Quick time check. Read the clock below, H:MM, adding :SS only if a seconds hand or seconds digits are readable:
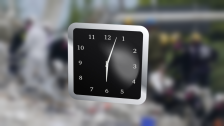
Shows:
6:03
